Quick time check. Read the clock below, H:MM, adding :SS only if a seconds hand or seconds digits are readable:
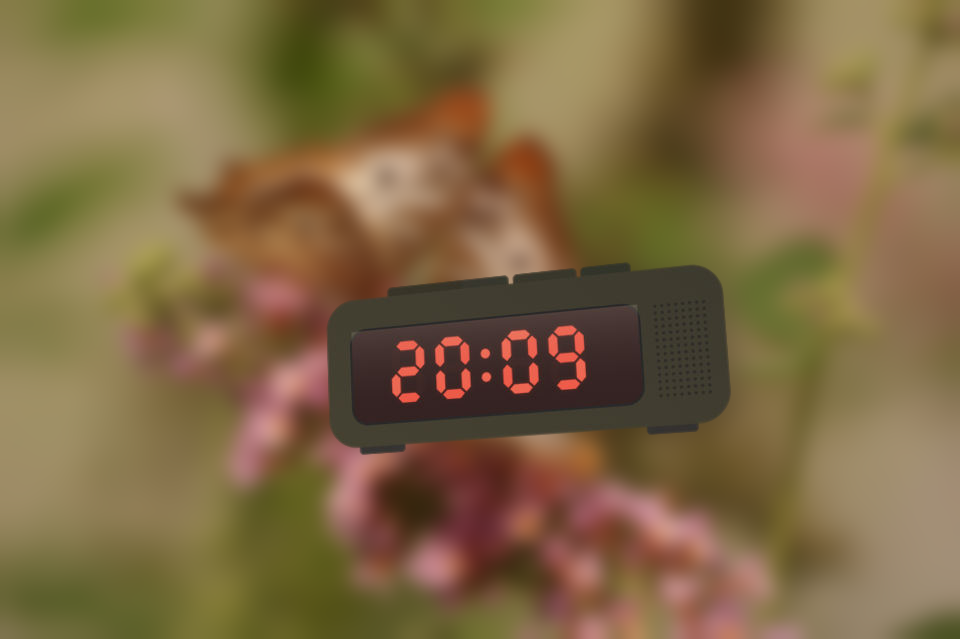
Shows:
20:09
